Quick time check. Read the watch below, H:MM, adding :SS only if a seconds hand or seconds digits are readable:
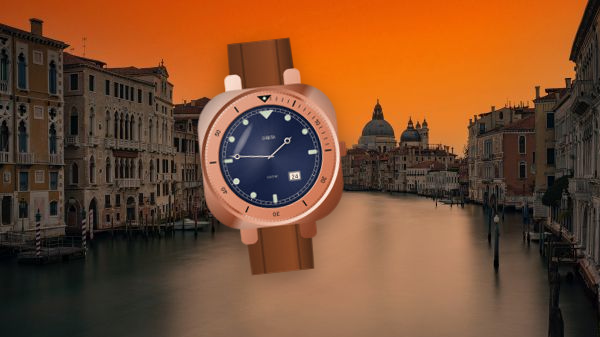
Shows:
1:46
